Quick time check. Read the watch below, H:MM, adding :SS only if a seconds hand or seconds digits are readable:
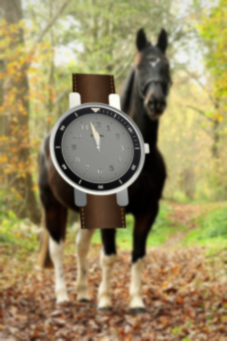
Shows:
11:58
